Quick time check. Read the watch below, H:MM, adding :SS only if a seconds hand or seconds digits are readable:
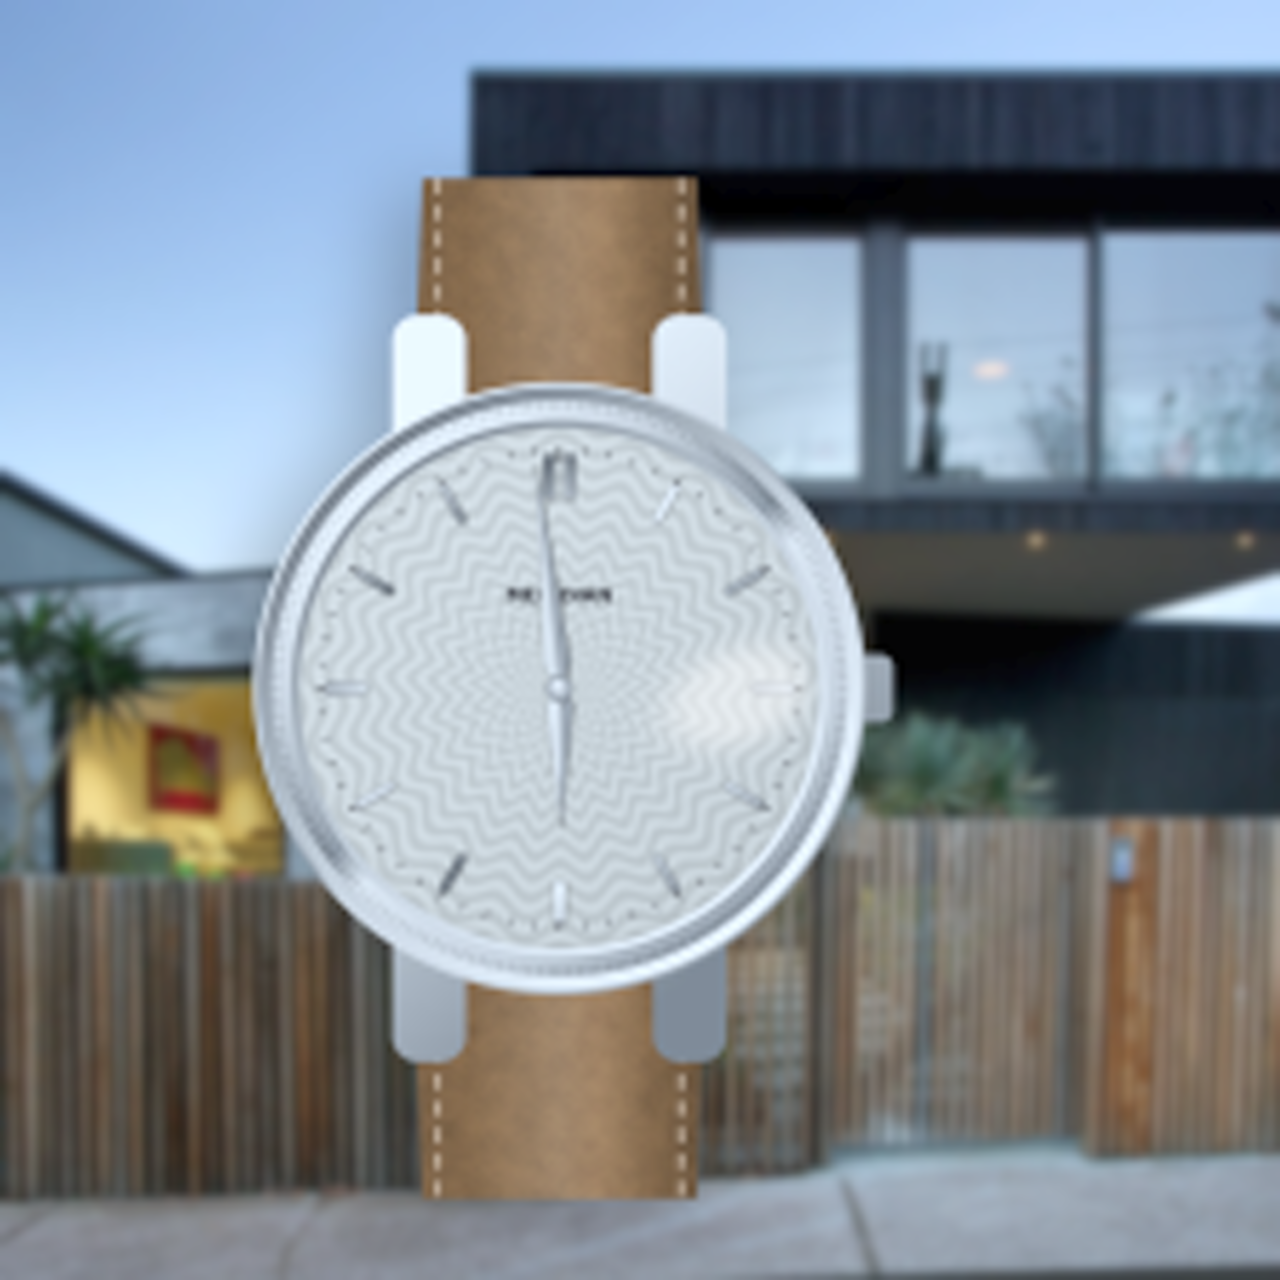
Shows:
5:59
